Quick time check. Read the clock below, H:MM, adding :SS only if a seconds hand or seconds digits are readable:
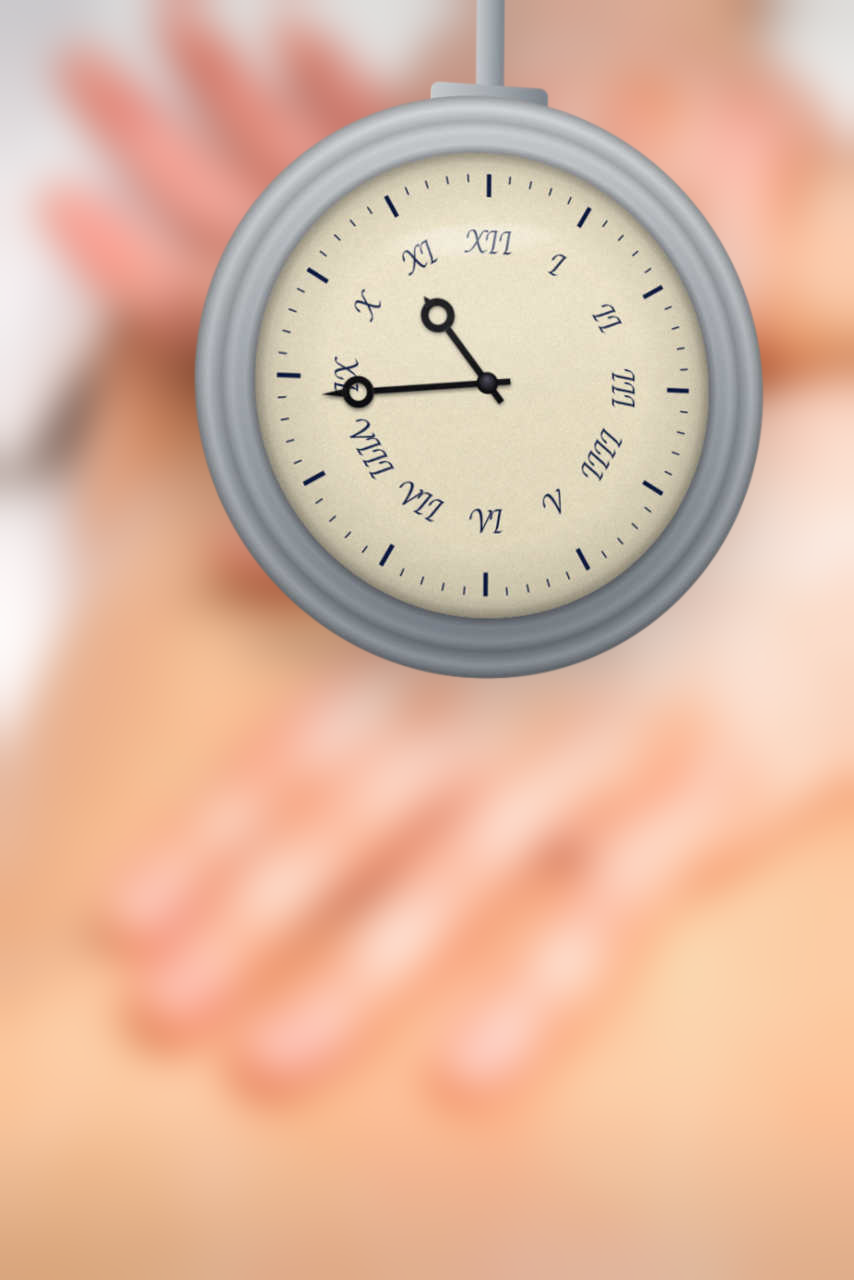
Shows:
10:44
